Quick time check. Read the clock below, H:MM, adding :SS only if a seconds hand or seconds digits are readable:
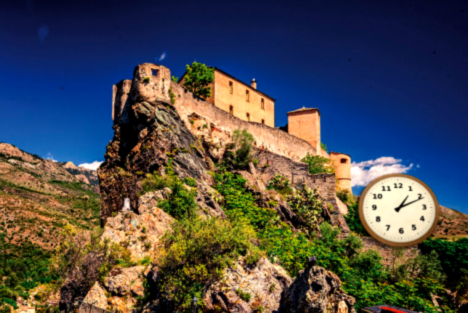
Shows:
1:11
